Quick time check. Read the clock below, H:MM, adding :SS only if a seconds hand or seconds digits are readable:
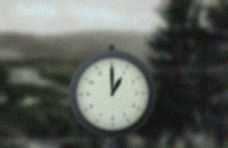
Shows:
1:00
